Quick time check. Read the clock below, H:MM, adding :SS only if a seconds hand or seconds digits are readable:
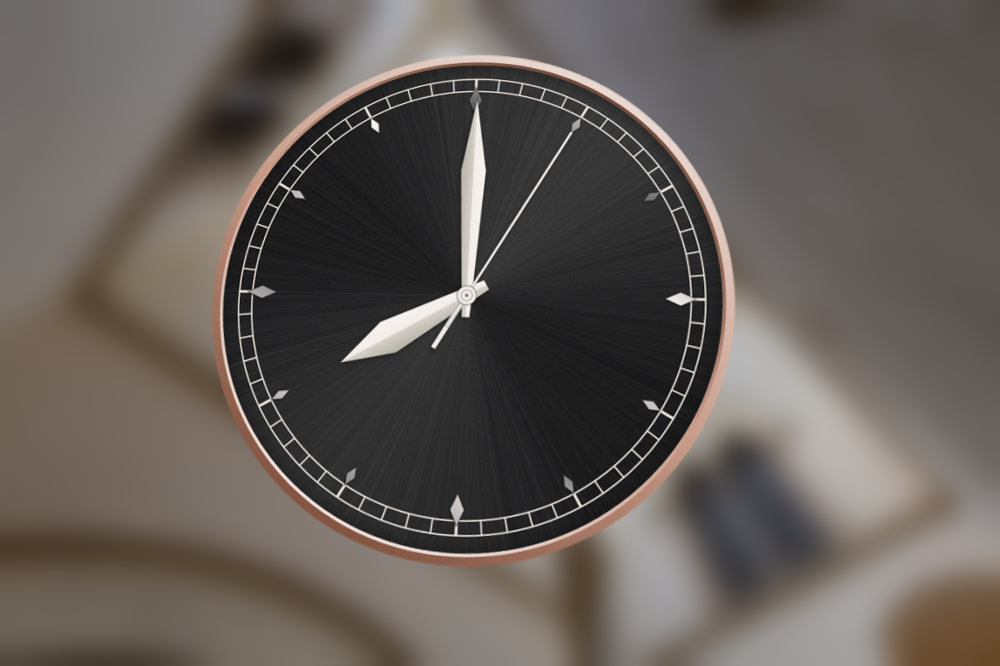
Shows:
8:00:05
